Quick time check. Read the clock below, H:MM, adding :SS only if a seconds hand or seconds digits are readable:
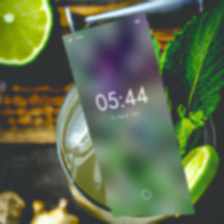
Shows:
5:44
